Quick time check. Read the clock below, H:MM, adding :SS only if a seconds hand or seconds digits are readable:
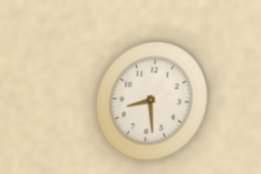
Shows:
8:28
